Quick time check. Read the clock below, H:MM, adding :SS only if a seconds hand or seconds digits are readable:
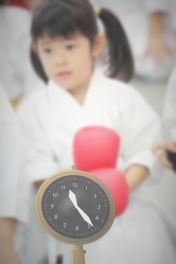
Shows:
11:24
